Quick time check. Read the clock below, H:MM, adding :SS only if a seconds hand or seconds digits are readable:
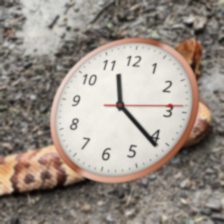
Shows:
11:21:14
